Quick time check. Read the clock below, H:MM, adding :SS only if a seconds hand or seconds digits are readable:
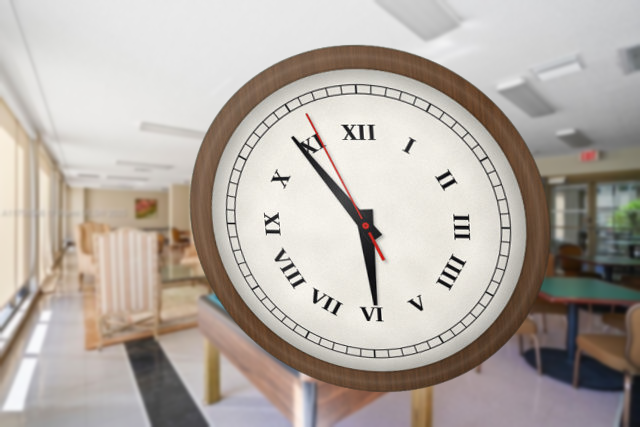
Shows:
5:53:56
